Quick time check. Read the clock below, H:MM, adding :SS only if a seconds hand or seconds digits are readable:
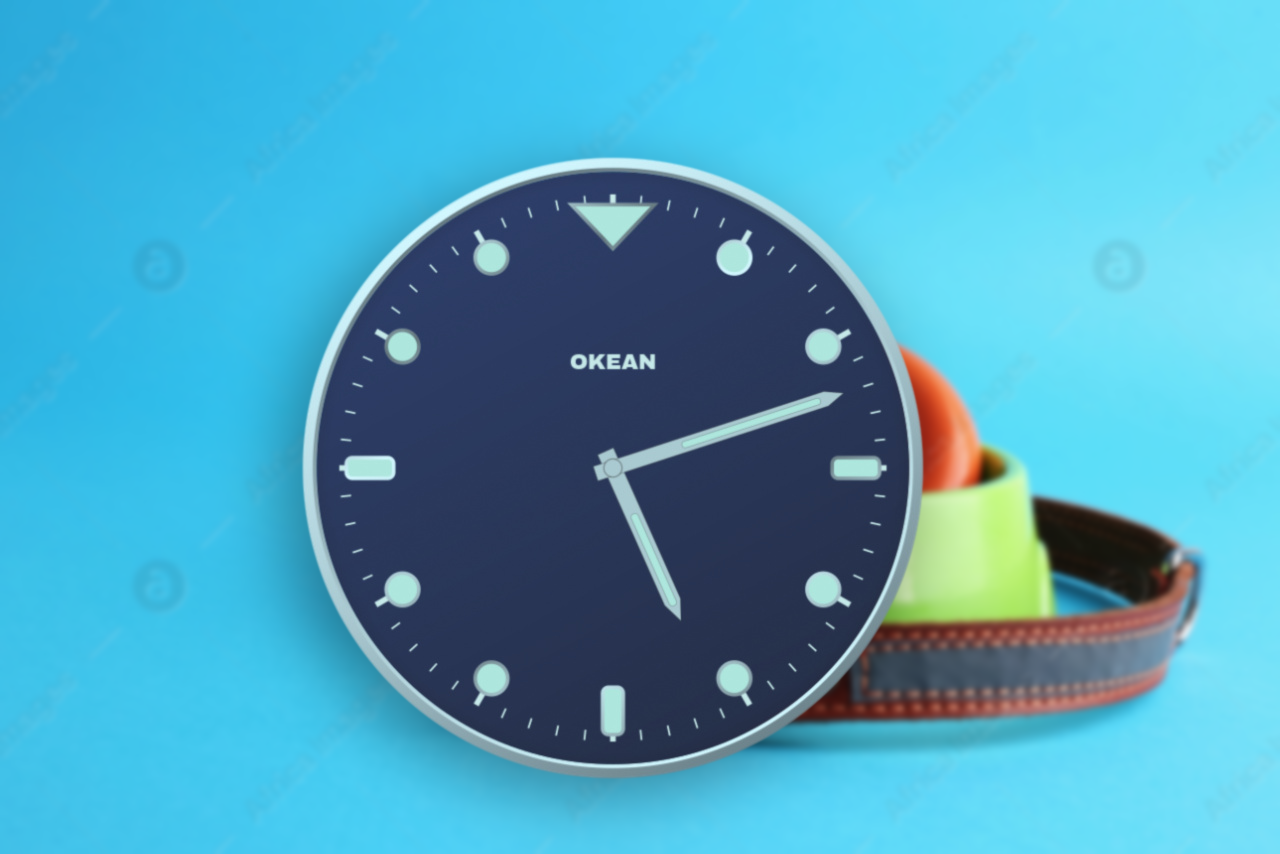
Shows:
5:12
